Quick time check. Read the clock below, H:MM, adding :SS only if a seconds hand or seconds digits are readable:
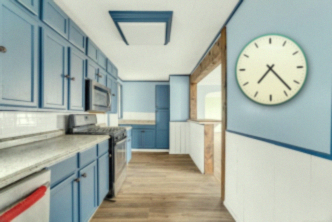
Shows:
7:23
